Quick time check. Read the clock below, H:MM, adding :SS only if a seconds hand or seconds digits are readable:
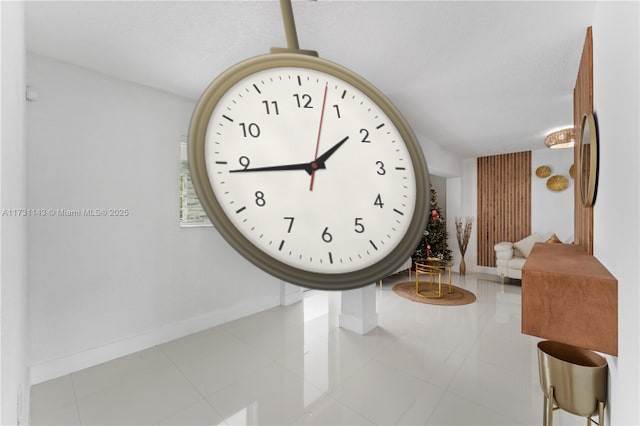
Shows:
1:44:03
